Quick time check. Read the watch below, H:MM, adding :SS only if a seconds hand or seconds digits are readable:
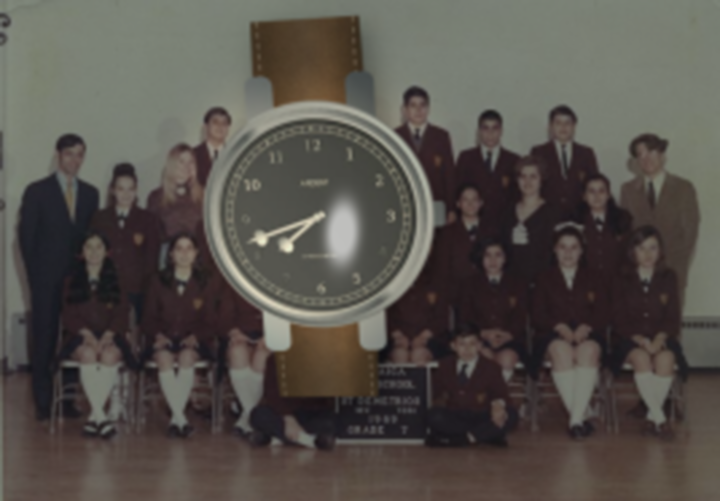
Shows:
7:42
